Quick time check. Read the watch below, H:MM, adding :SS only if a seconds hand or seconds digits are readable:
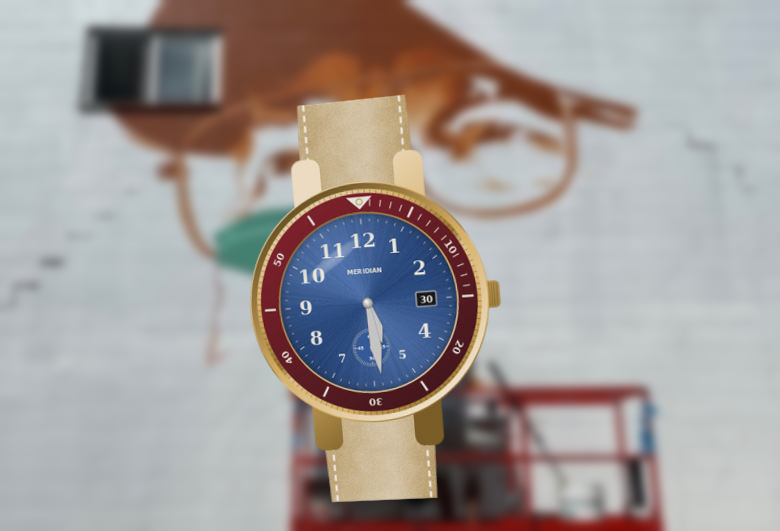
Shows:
5:29
